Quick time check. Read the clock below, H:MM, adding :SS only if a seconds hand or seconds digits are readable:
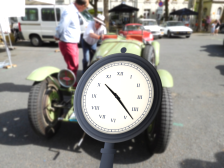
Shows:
10:23
